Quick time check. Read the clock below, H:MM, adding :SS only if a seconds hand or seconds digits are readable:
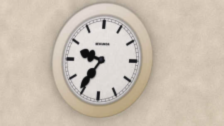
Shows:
9:36
